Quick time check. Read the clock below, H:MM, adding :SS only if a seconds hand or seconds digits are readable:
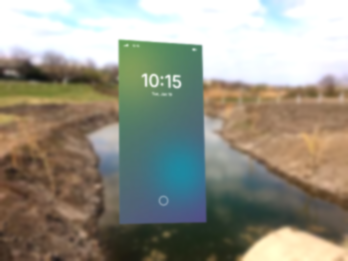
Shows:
10:15
